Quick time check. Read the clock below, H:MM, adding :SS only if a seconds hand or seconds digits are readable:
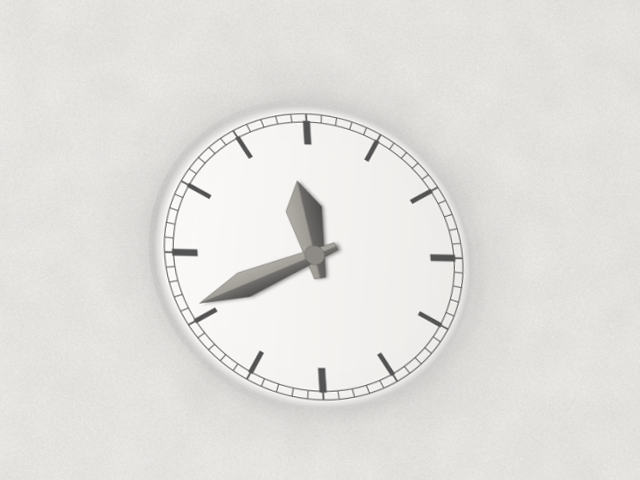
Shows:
11:41
